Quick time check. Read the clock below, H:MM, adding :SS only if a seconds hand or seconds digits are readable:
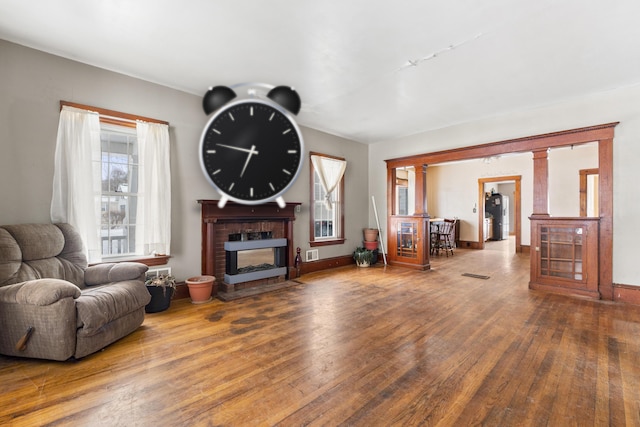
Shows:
6:47
